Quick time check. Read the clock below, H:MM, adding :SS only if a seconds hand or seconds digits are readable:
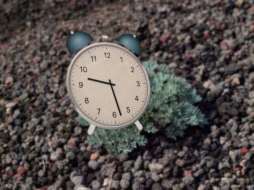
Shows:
9:28
